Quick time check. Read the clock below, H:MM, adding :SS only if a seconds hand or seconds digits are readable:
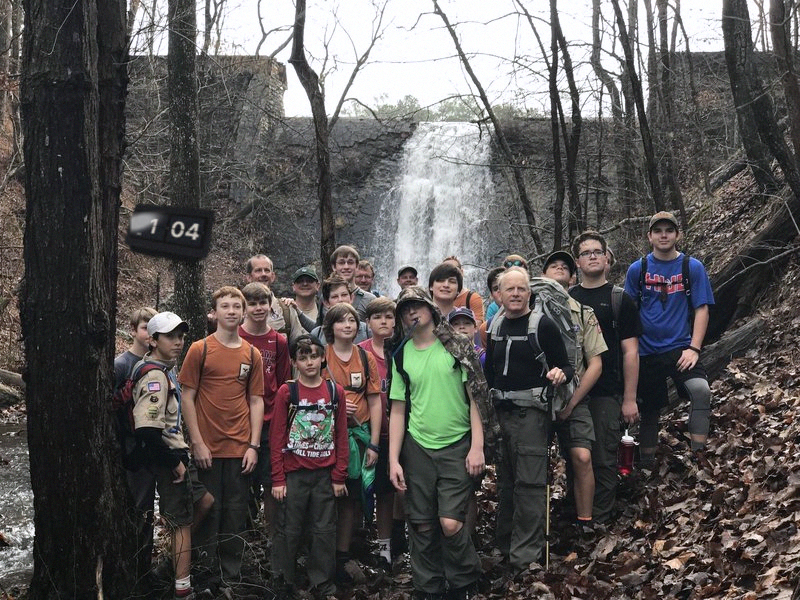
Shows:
1:04
